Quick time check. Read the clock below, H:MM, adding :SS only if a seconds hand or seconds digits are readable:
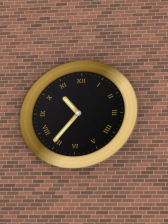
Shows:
10:36
